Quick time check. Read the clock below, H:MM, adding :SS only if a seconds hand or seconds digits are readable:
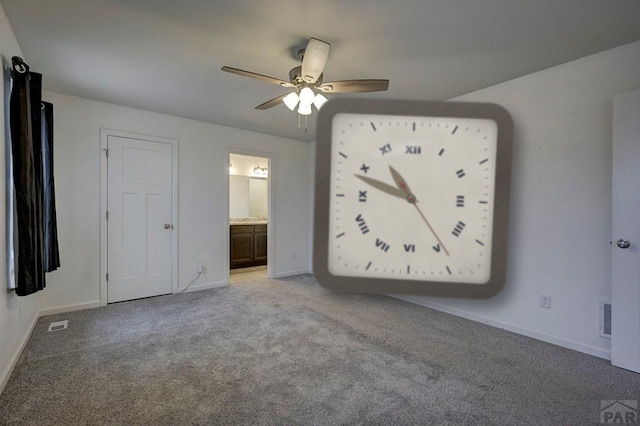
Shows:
10:48:24
